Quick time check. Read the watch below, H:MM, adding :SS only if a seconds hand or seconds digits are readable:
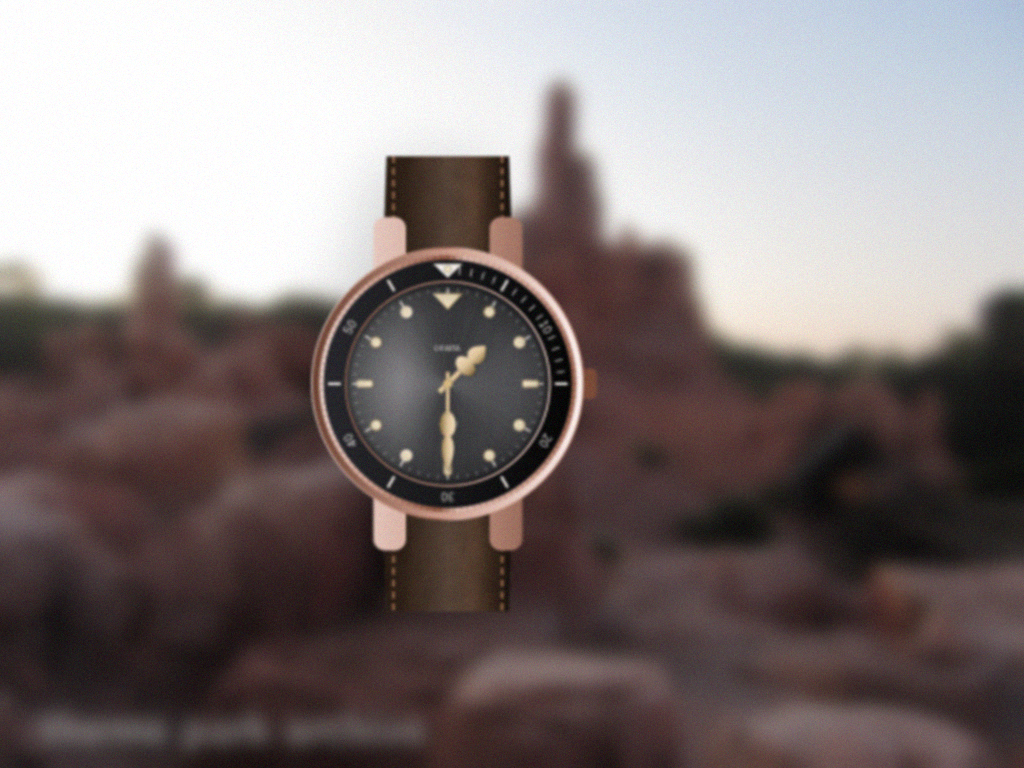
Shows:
1:30
